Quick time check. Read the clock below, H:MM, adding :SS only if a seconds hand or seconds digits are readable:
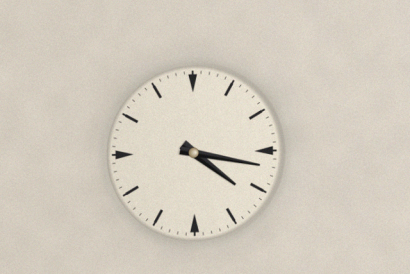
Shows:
4:17
